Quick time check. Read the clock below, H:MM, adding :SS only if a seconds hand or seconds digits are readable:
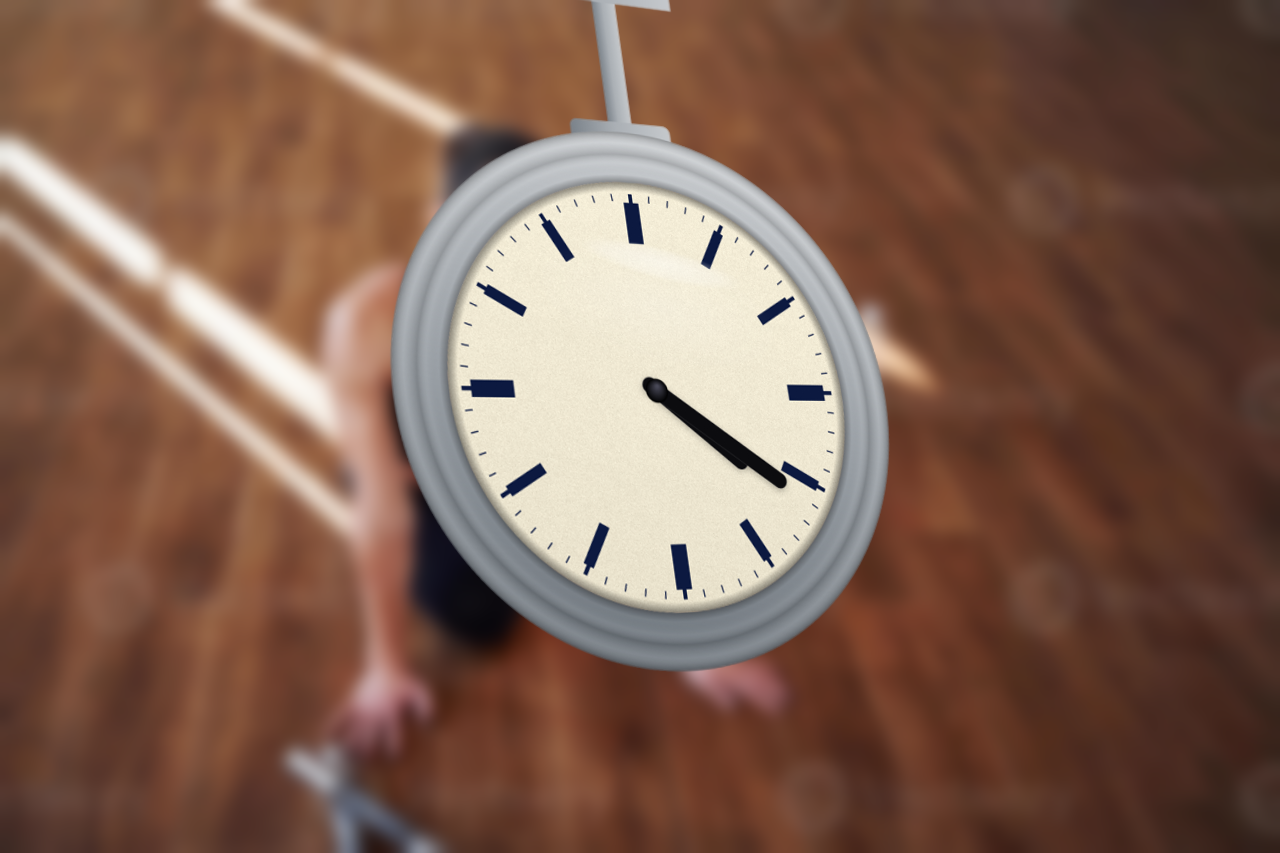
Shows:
4:21
